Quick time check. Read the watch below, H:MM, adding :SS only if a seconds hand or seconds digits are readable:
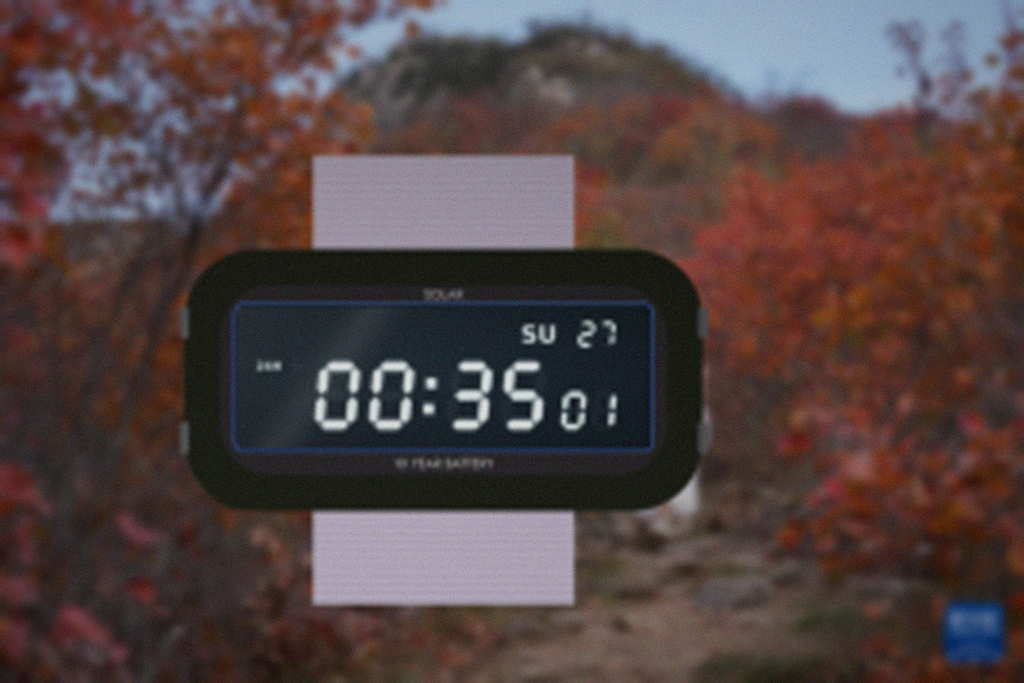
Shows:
0:35:01
